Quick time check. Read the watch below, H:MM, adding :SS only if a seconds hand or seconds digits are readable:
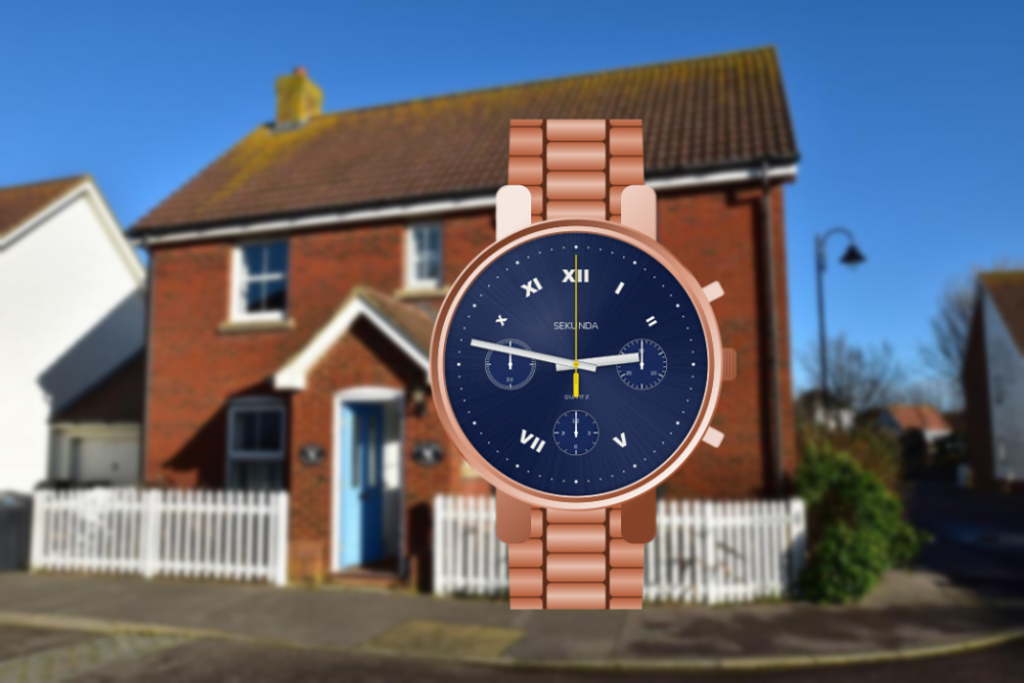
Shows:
2:47
